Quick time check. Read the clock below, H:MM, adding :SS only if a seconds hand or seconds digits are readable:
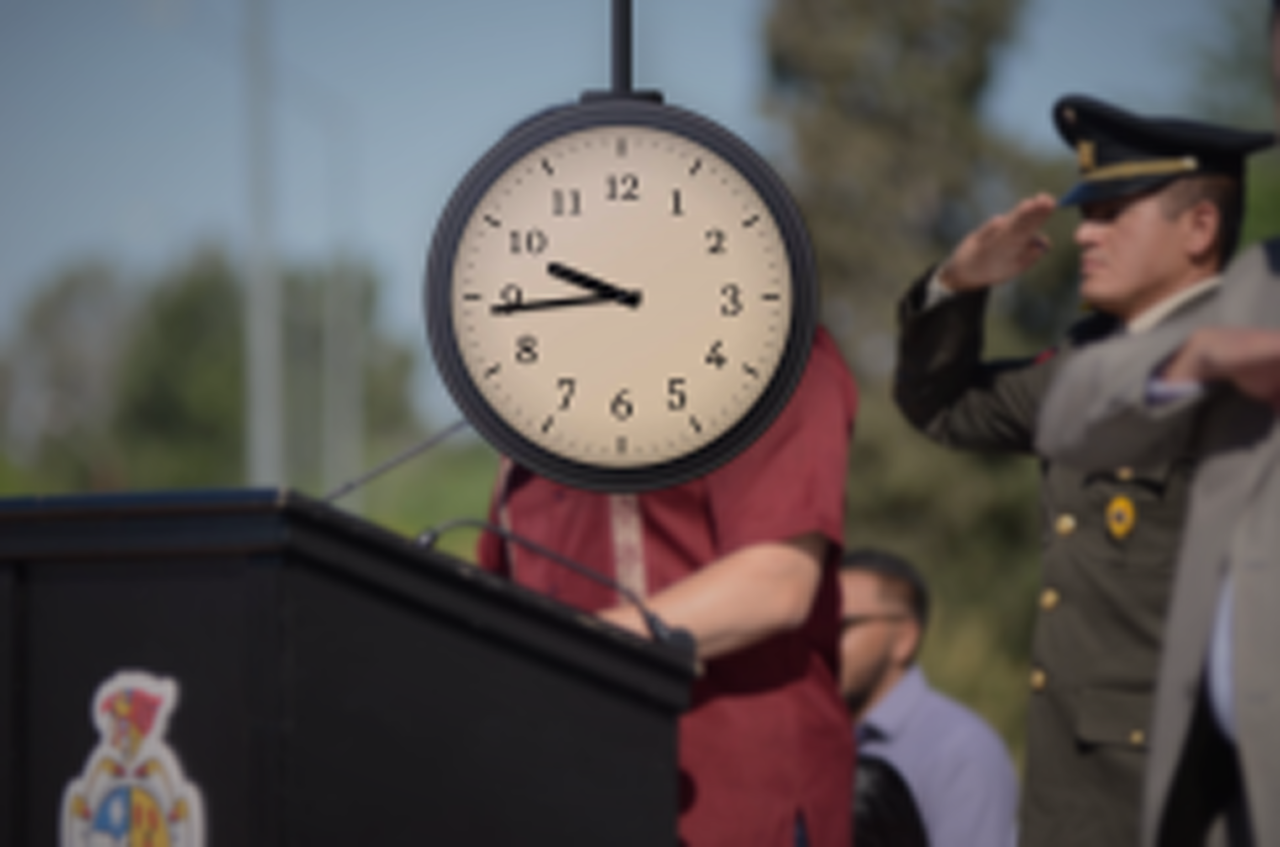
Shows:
9:44
